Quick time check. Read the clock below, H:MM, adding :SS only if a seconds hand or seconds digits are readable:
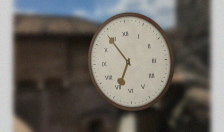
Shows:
6:54
